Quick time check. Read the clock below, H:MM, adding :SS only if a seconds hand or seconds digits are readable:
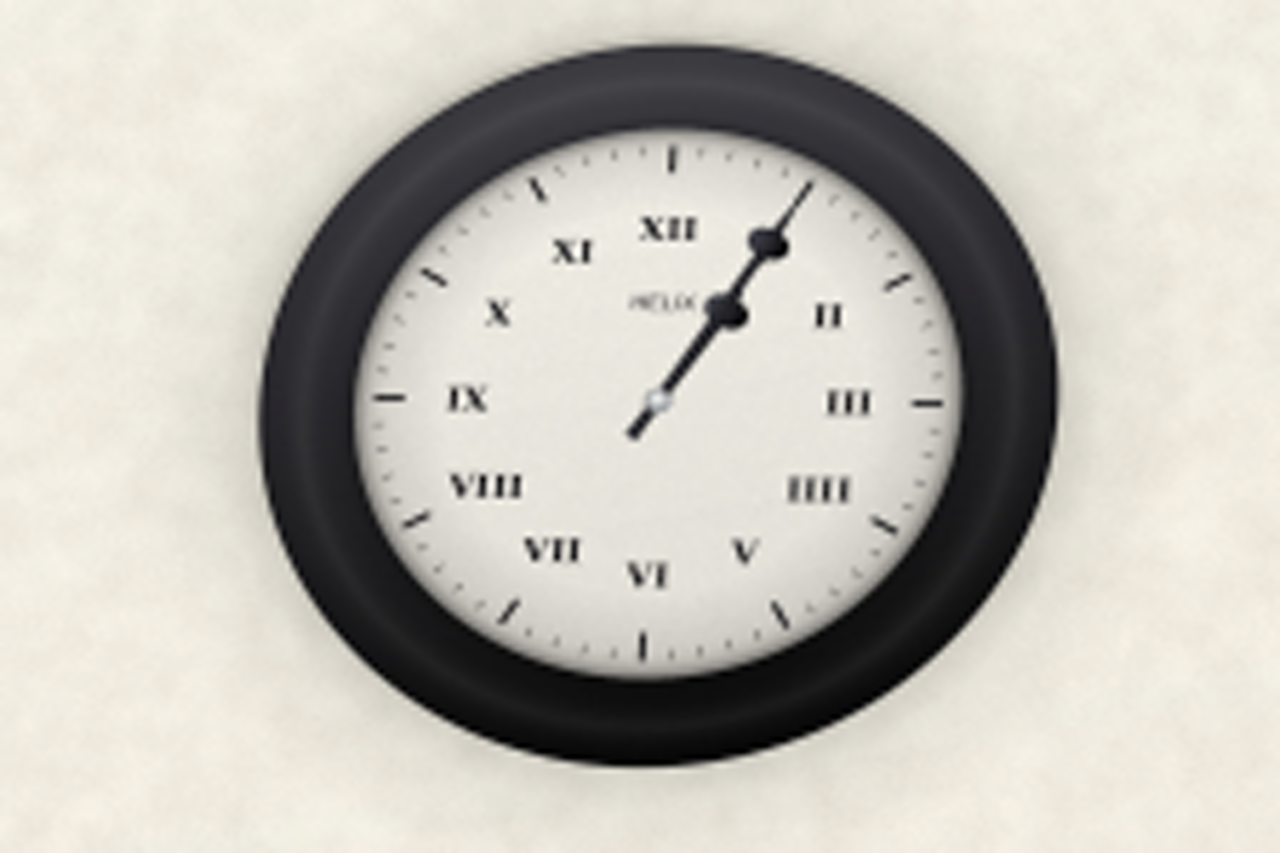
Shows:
1:05
